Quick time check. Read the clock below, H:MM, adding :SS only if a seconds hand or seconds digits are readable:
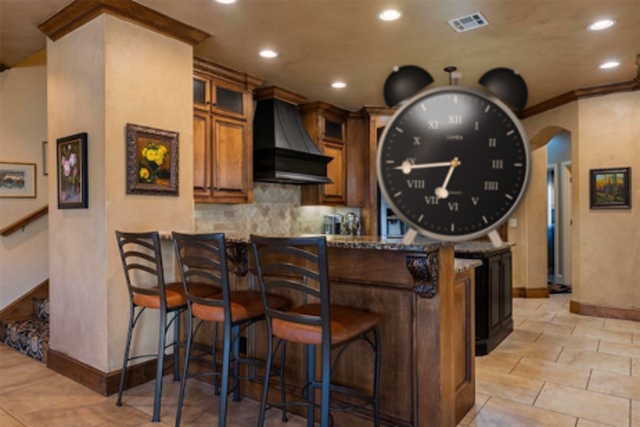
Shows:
6:44
